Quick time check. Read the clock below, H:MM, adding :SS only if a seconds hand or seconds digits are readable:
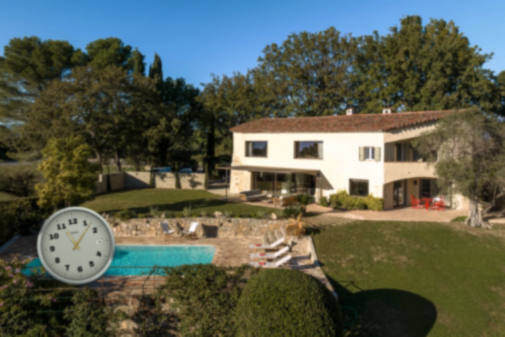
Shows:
11:07
